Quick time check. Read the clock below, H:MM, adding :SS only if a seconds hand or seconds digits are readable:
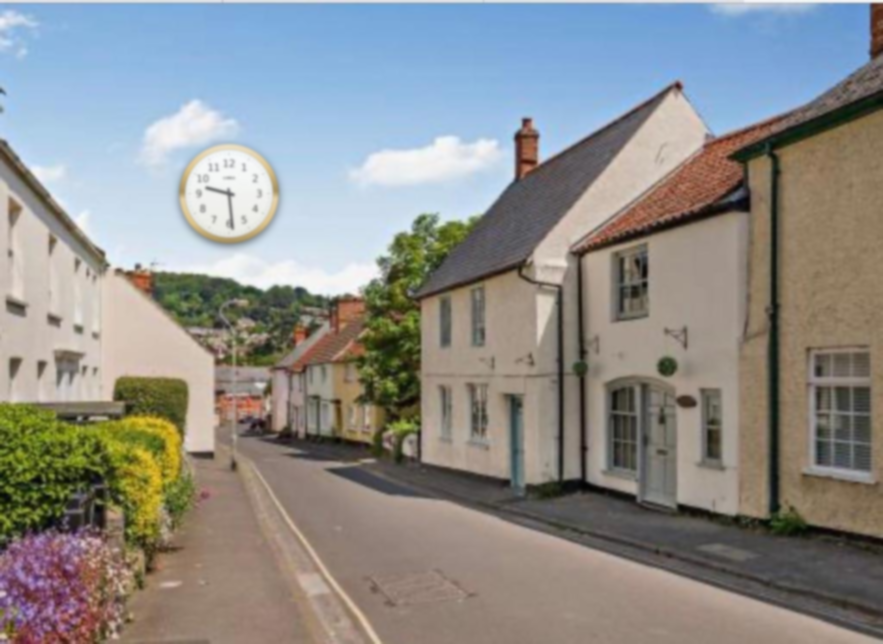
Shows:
9:29
